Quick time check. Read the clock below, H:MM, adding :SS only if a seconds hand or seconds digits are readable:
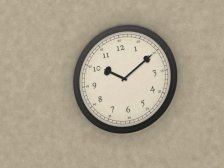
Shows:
10:10
